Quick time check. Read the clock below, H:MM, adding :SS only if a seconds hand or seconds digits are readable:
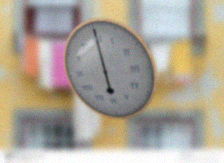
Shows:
6:00
